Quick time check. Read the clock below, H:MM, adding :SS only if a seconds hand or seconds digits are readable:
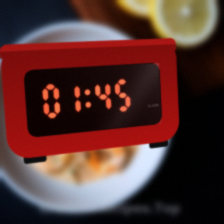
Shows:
1:45
